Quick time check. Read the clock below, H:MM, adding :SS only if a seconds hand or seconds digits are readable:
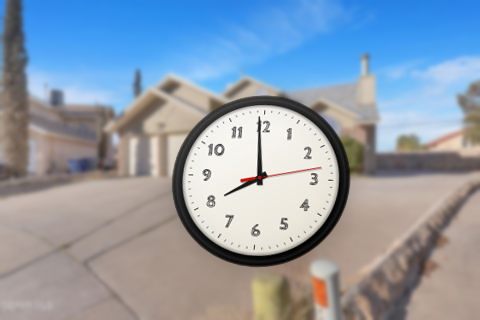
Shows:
7:59:13
